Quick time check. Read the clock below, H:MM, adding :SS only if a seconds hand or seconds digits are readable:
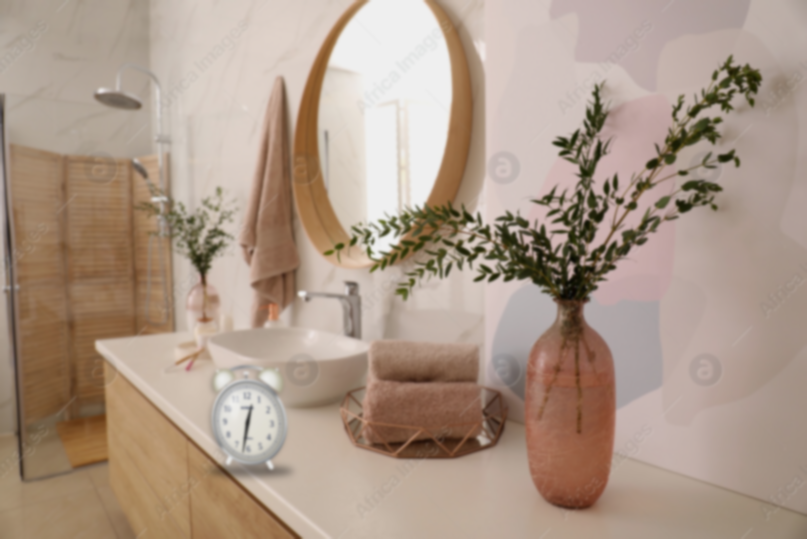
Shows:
12:32
